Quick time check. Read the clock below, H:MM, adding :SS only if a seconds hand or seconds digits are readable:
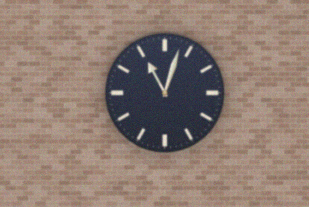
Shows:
11:03
